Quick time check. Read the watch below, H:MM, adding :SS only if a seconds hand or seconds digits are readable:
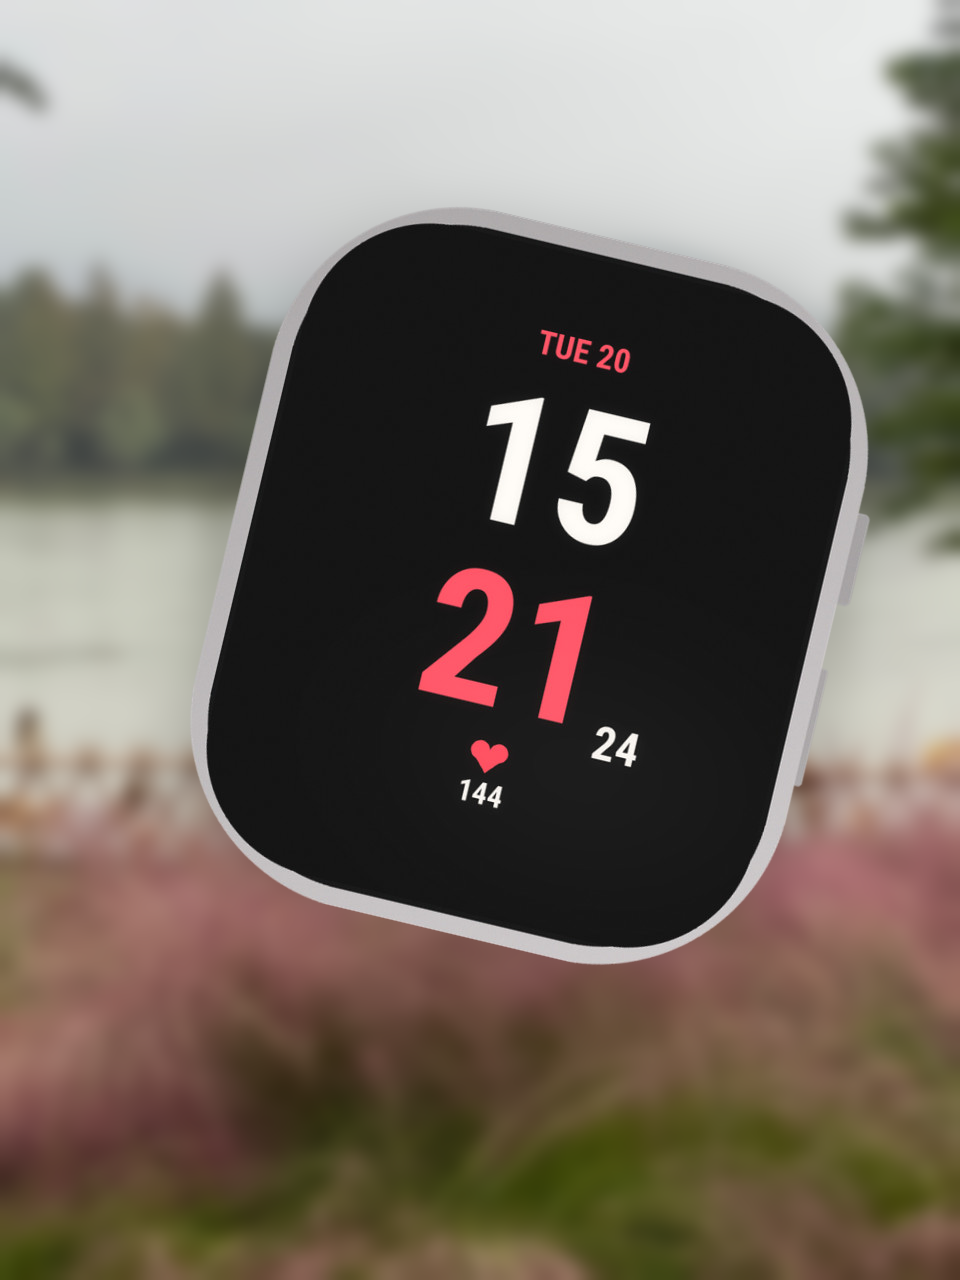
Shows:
15:21:24
